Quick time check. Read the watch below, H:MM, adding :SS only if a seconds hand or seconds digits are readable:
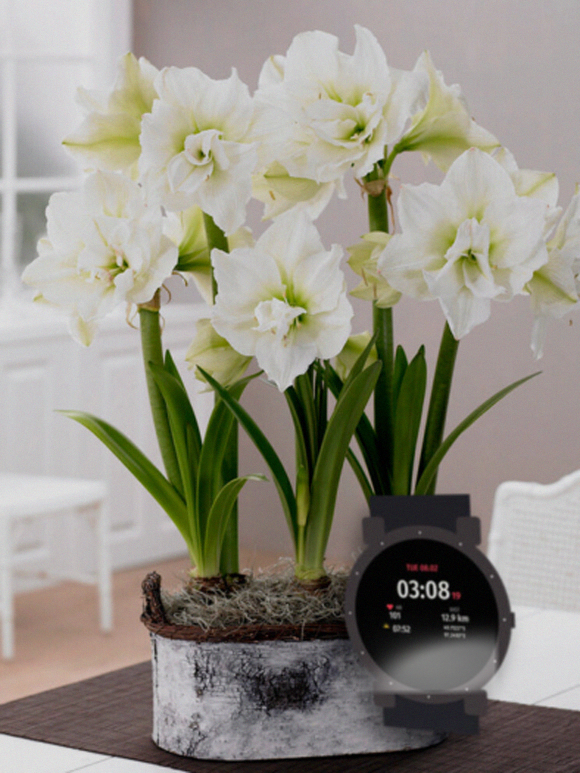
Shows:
3:08
